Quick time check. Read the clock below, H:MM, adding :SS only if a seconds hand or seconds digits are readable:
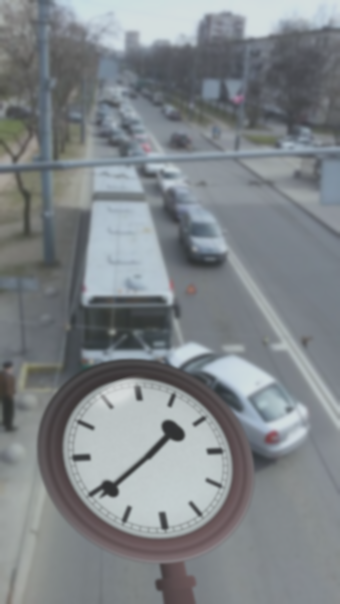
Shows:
1:39
